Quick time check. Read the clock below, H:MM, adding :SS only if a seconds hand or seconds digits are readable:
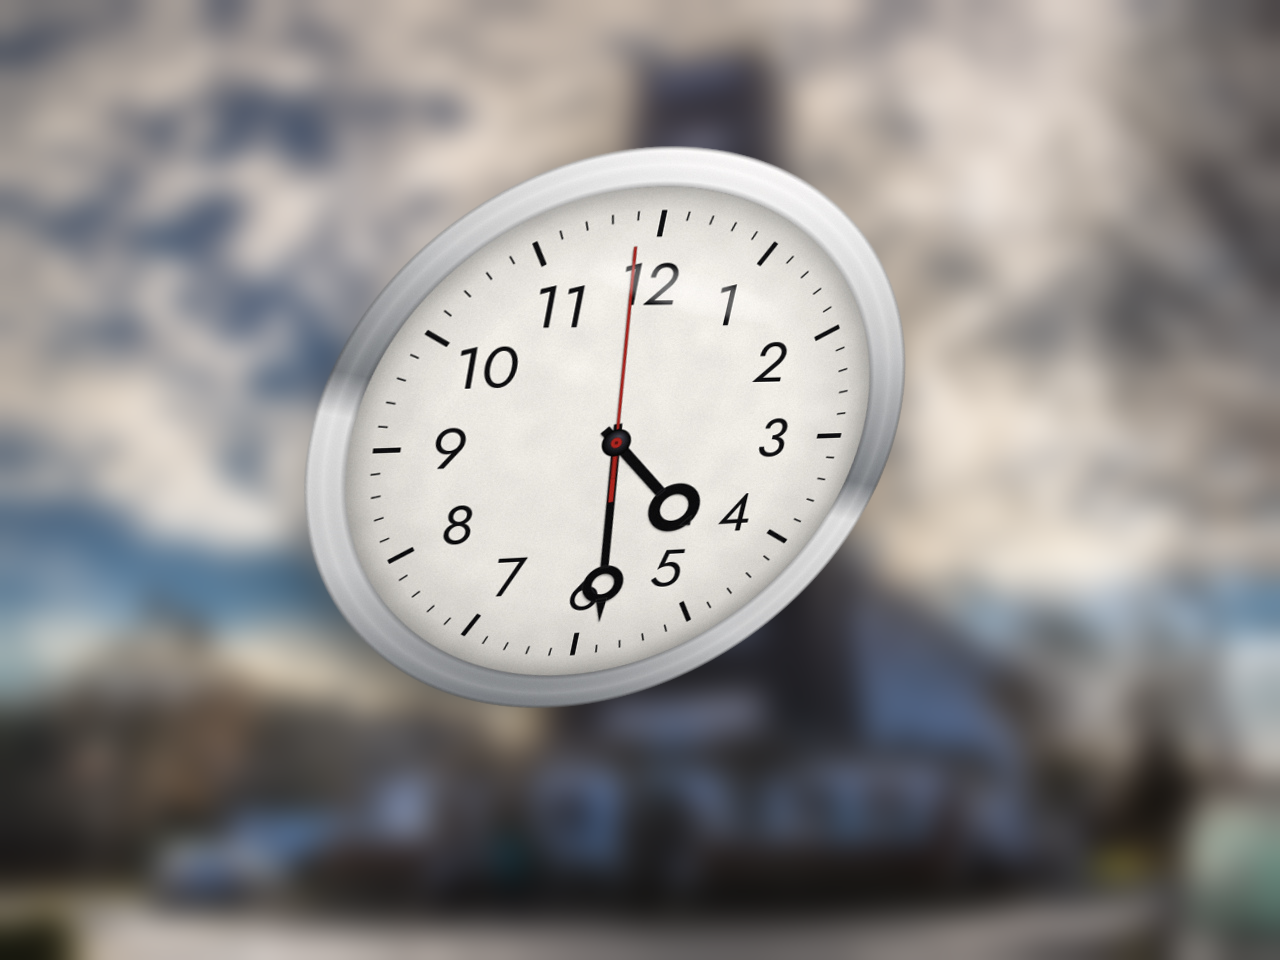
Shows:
4:28:59
